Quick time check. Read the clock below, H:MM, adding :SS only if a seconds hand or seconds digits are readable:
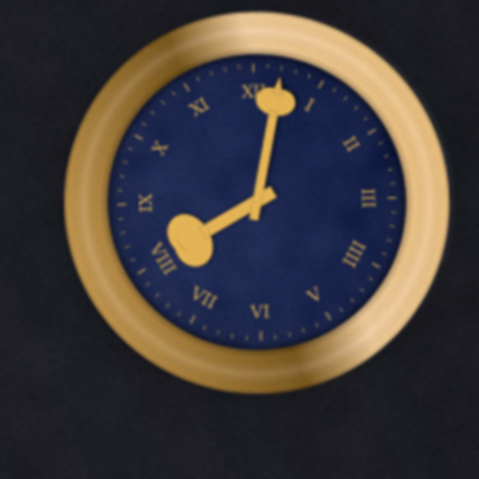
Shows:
8:02
